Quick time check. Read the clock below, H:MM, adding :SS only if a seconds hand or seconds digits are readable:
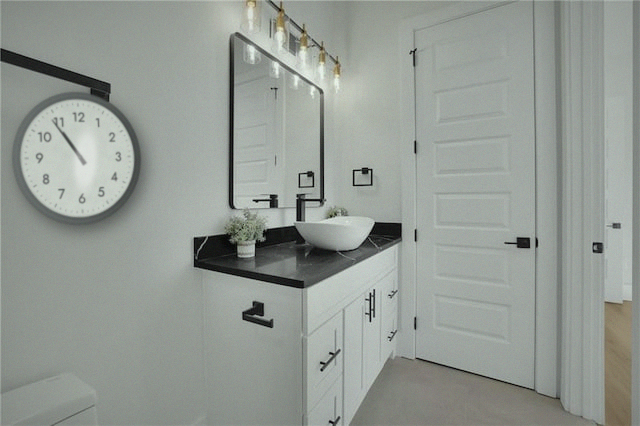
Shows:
10:54
